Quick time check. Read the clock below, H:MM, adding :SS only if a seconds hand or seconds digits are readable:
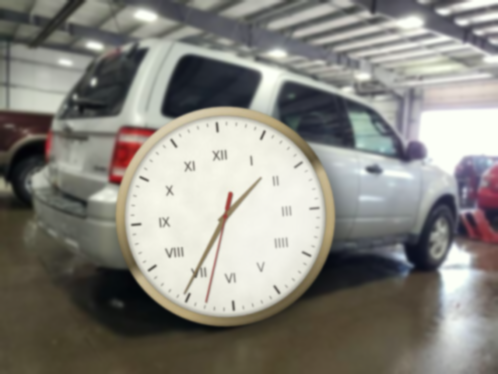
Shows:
1:35:33
